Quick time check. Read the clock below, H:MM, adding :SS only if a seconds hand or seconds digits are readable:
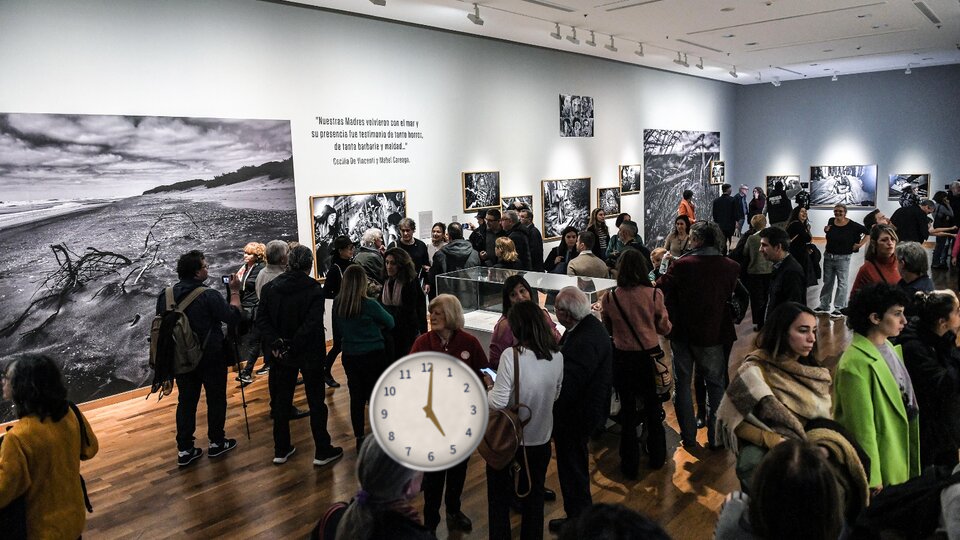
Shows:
5:01
